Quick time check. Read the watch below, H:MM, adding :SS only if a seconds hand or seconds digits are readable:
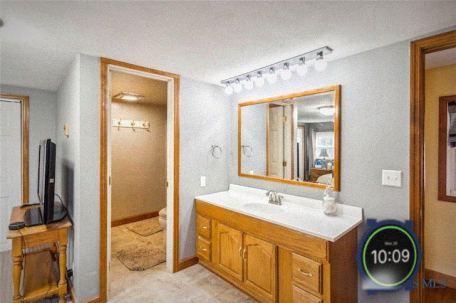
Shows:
10:09
